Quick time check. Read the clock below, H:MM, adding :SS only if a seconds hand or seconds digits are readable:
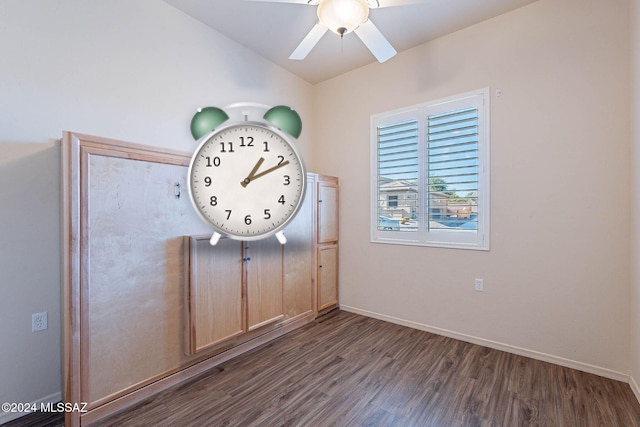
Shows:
1:11
